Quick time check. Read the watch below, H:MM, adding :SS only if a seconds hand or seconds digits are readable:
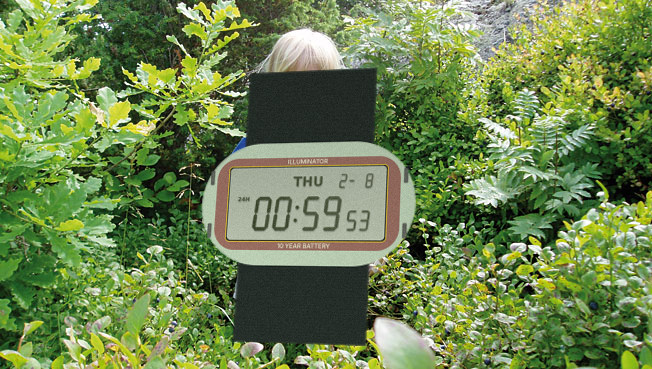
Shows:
0:59:53
